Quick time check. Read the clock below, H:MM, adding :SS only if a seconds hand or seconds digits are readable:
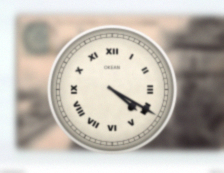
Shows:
4:20
